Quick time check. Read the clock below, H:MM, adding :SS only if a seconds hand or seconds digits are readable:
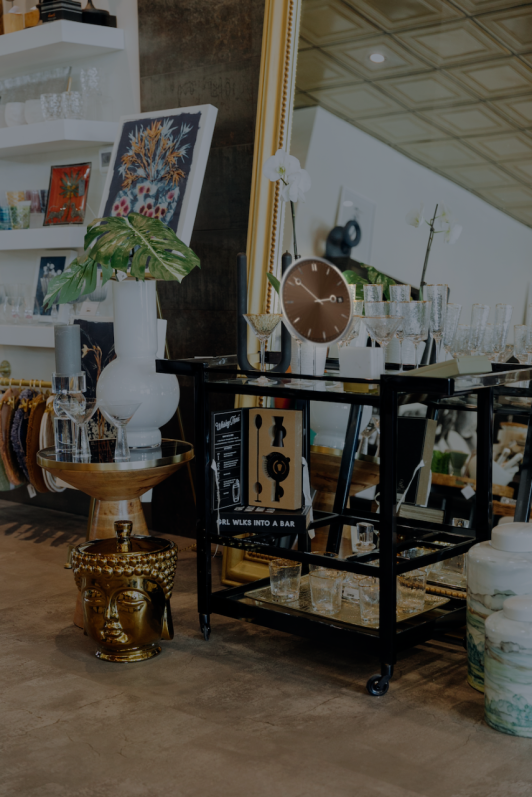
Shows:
2:52
